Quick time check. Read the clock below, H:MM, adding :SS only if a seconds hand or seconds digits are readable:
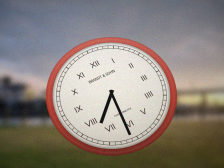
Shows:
7:31
